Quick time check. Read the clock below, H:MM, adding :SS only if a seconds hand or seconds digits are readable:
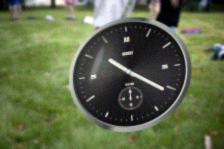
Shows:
10:21
